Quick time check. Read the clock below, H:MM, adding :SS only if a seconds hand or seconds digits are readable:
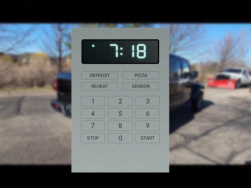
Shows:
7:18
